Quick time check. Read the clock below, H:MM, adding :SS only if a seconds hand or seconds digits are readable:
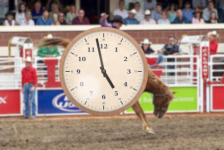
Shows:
4:58
